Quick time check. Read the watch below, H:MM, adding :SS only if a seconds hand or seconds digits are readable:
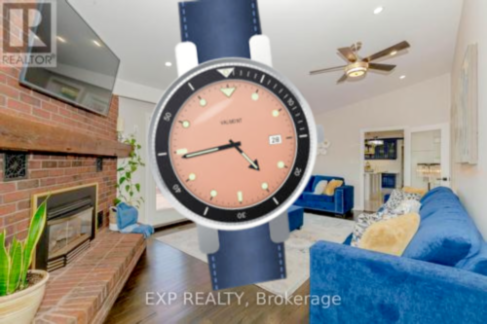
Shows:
4:44
